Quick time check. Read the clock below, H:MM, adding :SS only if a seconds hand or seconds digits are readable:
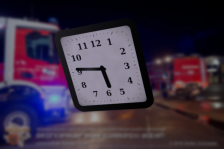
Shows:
5:46
